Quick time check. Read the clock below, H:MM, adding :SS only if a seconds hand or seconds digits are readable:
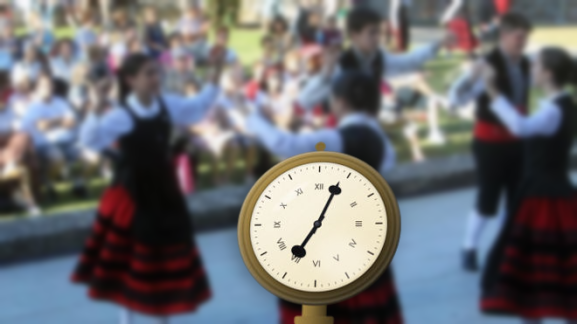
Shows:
7:04
